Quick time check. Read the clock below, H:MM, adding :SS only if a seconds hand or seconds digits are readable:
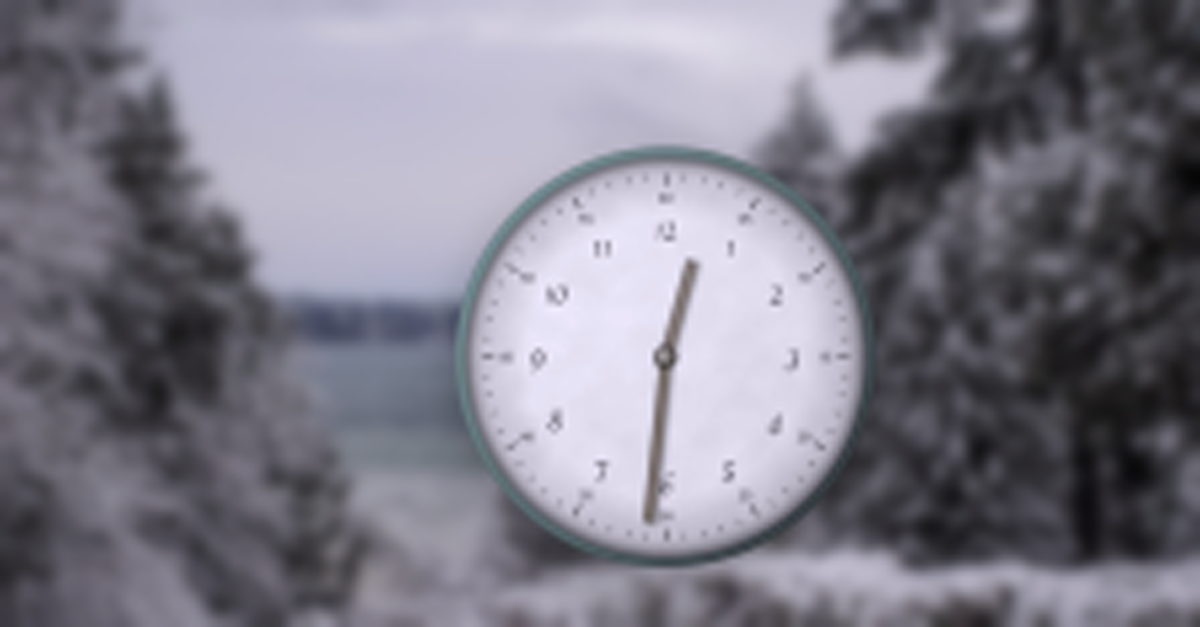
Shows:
12:31
